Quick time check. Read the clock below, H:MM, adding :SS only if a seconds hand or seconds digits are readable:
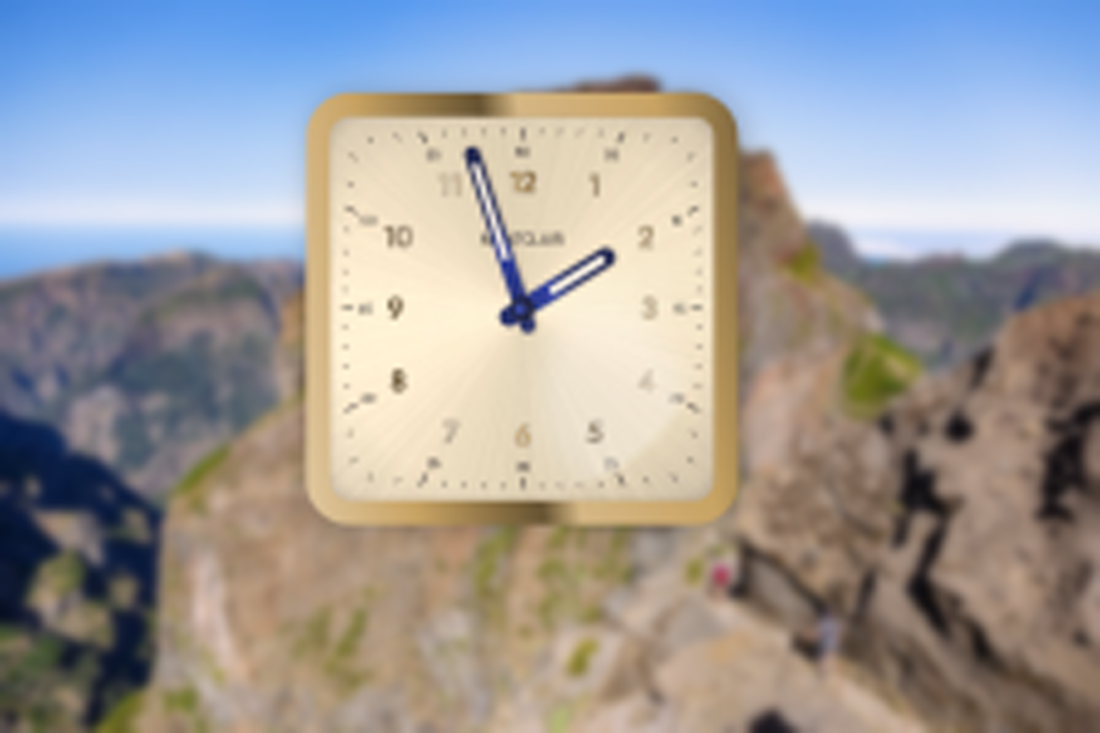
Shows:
1:57
